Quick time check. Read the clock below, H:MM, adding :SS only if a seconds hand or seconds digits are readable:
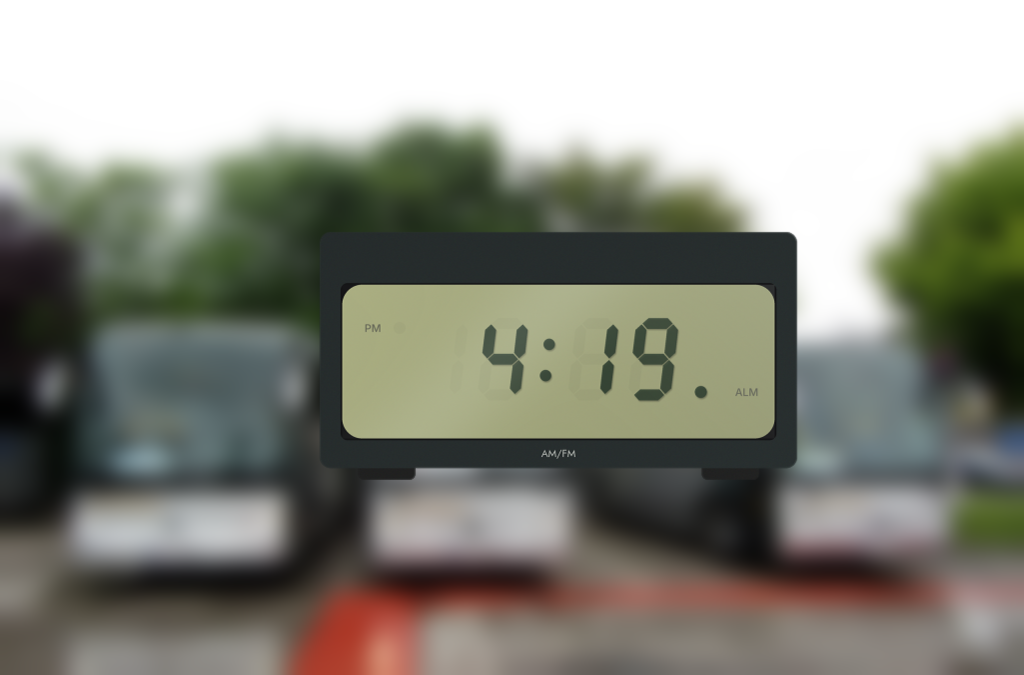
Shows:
4:19
